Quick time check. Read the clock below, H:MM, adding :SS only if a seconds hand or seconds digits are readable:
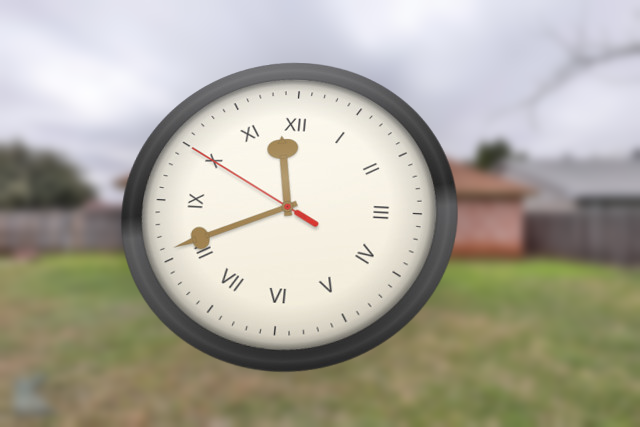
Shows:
11:40:50
